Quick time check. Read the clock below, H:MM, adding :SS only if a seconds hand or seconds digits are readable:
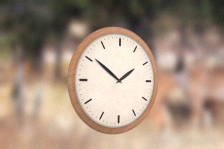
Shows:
1:51
